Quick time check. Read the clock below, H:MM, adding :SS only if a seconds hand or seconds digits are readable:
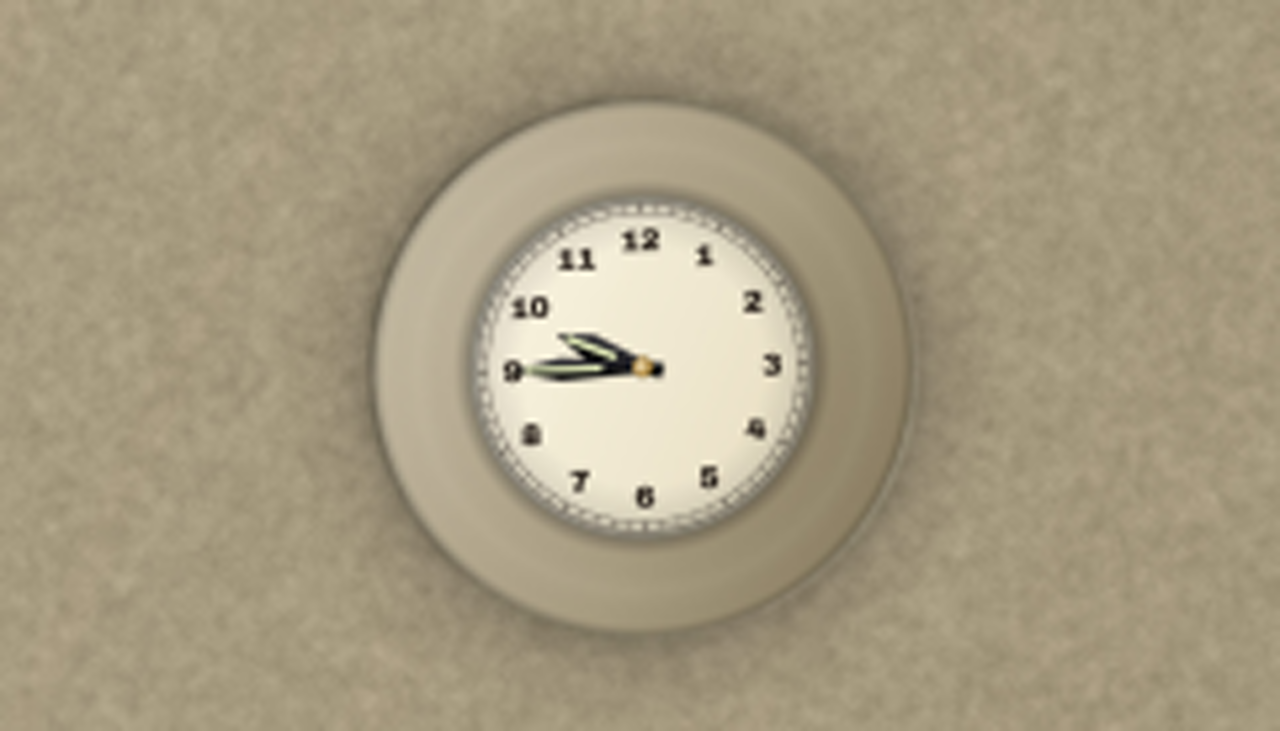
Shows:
9:45
